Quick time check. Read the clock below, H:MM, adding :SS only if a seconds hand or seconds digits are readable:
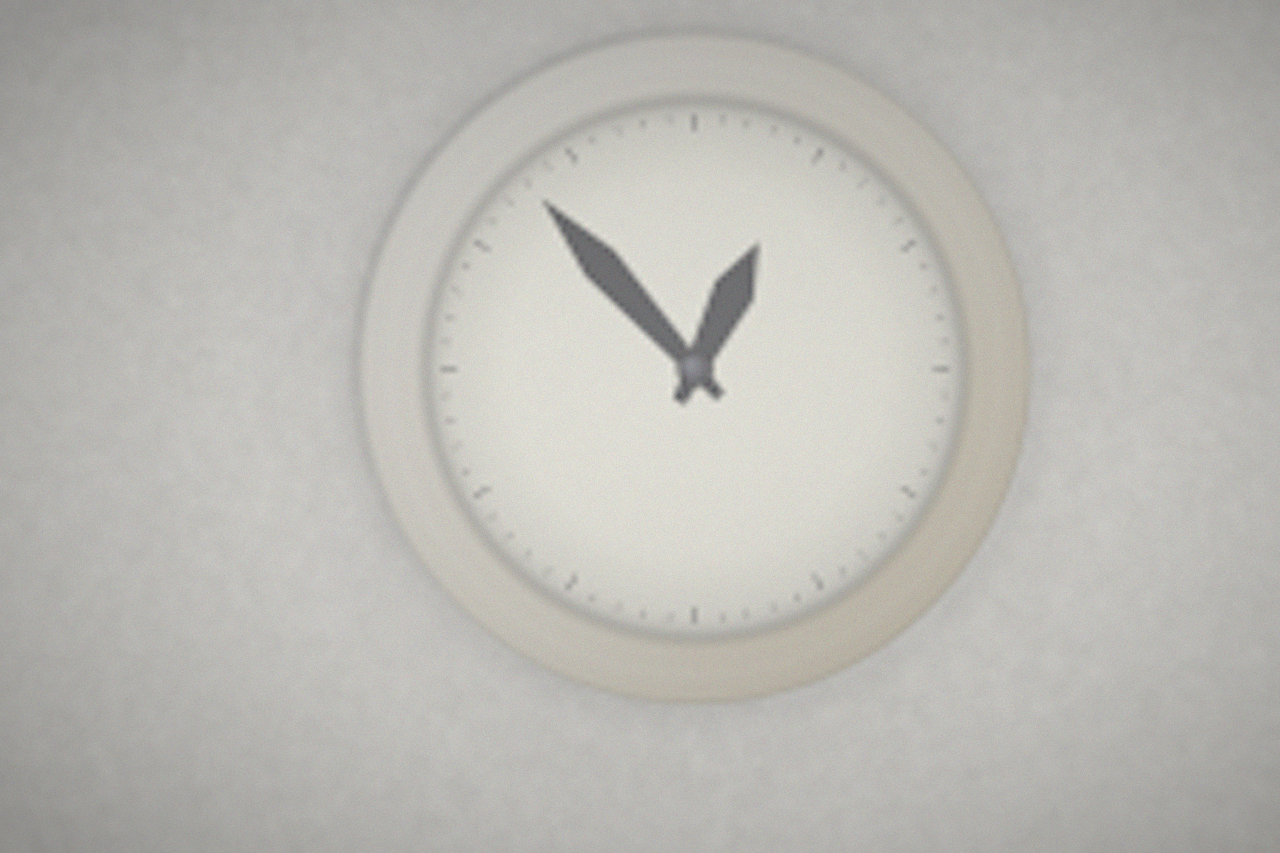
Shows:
12:53
